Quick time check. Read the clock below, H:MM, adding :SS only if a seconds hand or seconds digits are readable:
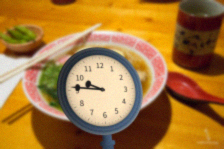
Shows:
9:46
